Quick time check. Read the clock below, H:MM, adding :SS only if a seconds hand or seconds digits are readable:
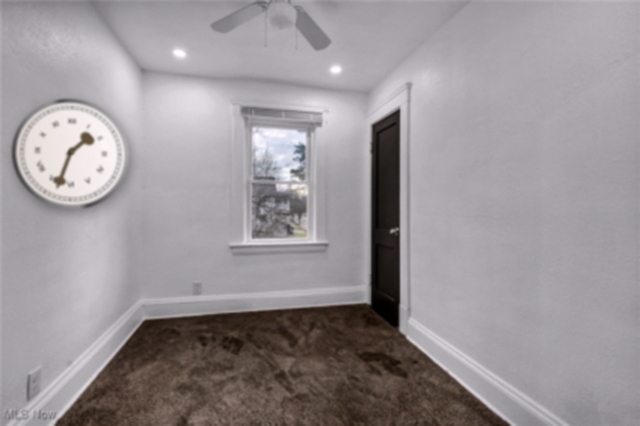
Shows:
1:33
